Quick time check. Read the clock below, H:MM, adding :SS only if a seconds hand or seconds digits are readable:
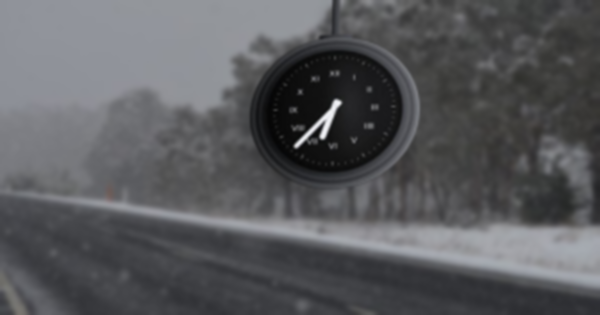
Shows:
6:37
